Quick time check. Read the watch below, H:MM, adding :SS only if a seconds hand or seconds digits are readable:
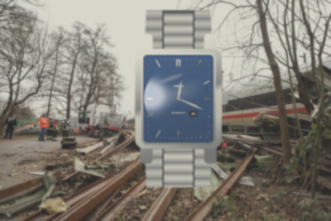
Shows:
12:19
